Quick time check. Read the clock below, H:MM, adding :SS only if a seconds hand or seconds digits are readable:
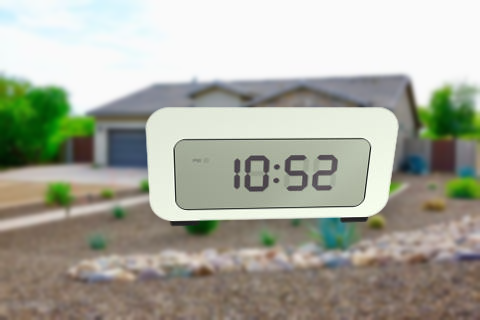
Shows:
10:52
